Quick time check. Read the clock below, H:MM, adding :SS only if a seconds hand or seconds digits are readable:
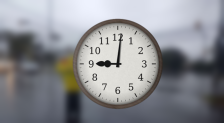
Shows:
9:01
